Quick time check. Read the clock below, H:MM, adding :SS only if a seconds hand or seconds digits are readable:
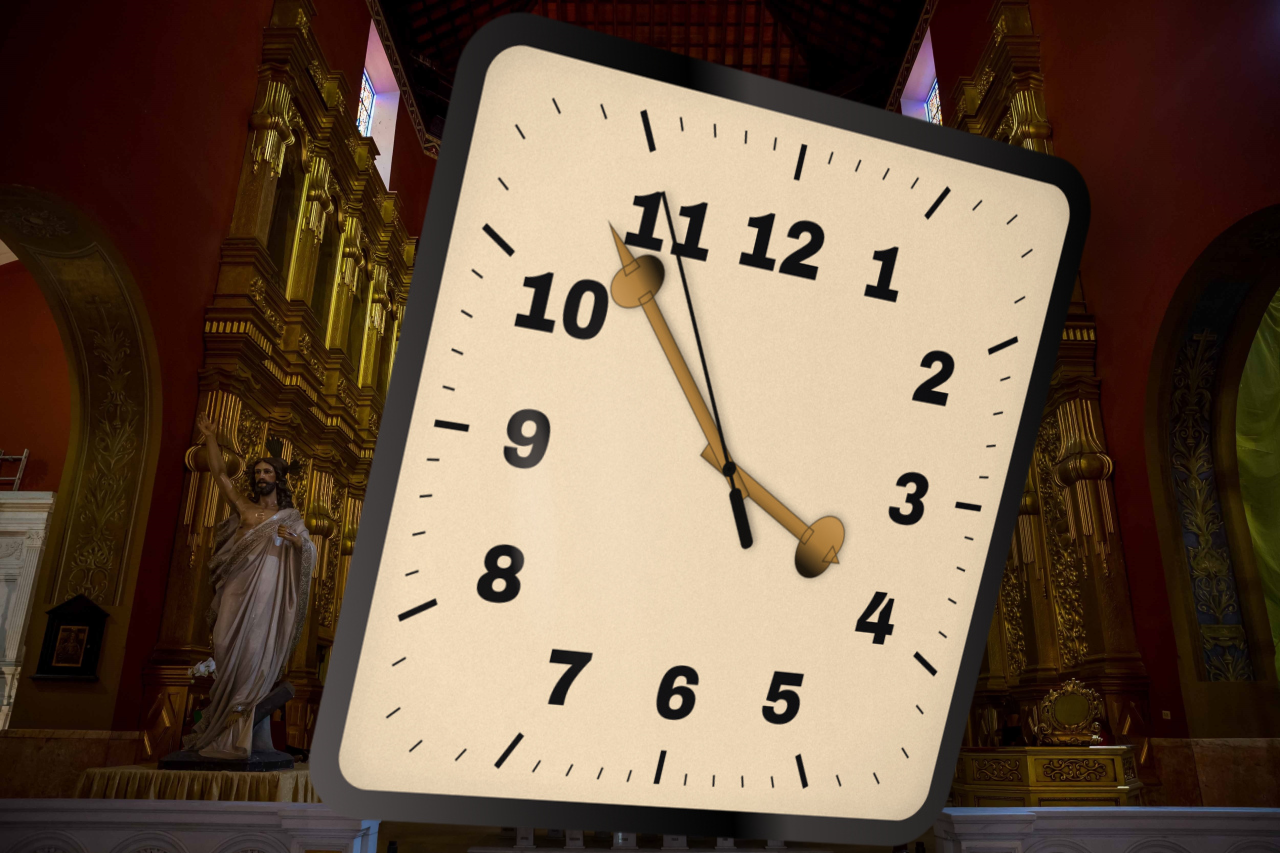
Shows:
3:52:55
